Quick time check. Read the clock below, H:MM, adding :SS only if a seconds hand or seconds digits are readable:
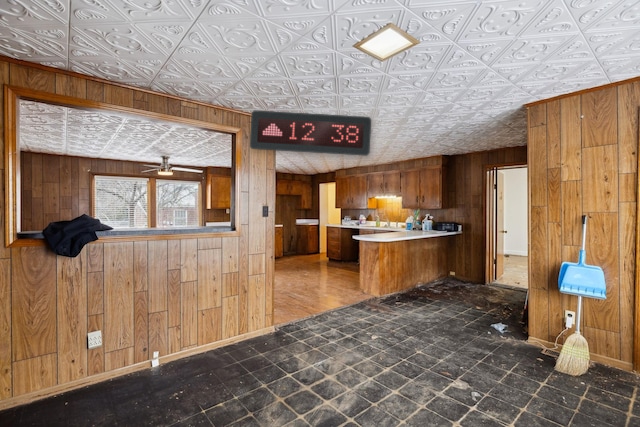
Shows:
12:38
